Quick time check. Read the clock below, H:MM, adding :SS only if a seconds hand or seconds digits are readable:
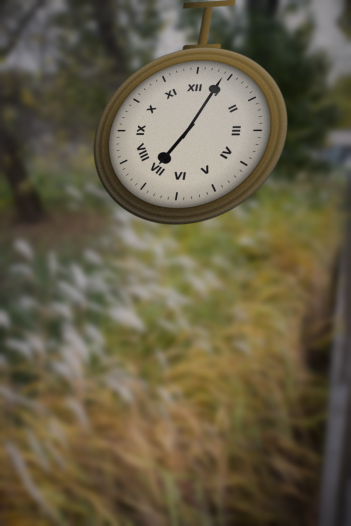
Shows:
7:04
